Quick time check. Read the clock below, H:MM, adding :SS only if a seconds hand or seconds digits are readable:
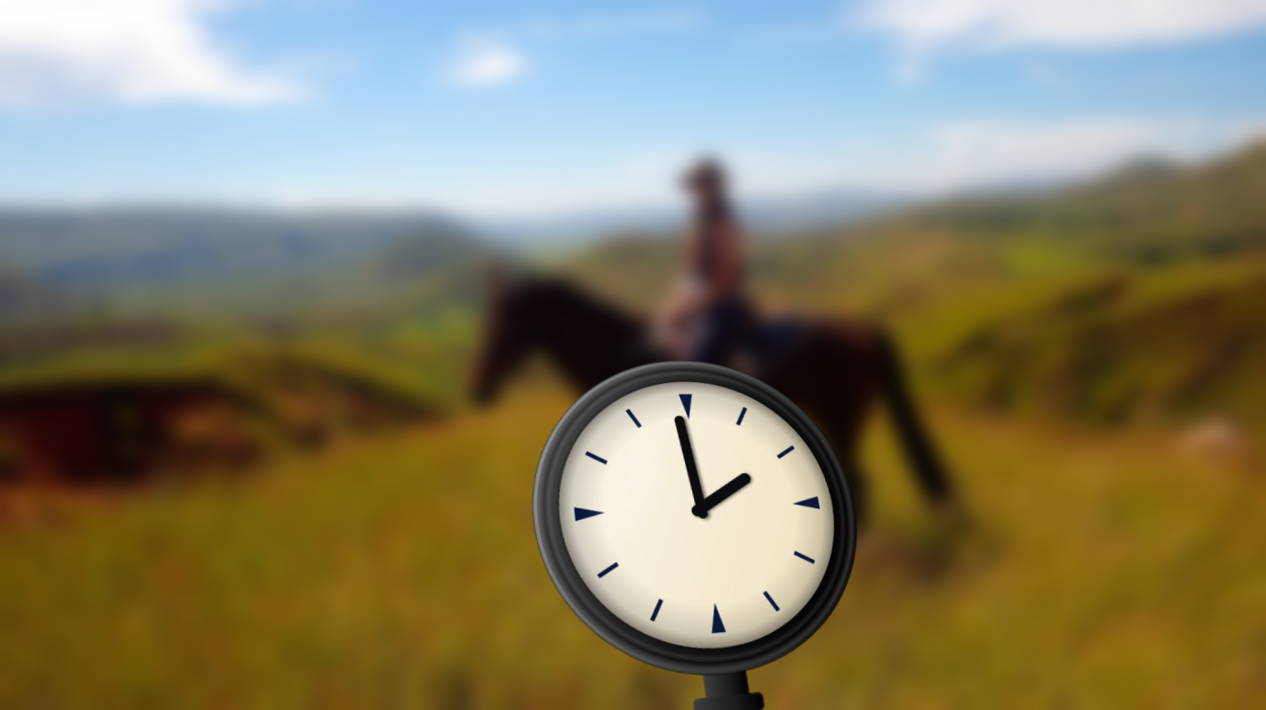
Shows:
1:59
